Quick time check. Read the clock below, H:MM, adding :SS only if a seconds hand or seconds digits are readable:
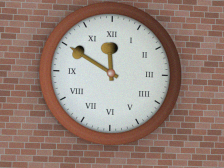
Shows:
11:50
